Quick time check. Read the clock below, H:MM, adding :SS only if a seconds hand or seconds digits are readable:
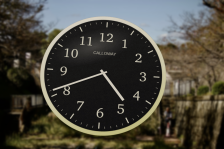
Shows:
4:41
